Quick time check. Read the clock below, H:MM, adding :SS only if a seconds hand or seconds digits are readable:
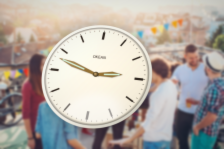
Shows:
2:48
